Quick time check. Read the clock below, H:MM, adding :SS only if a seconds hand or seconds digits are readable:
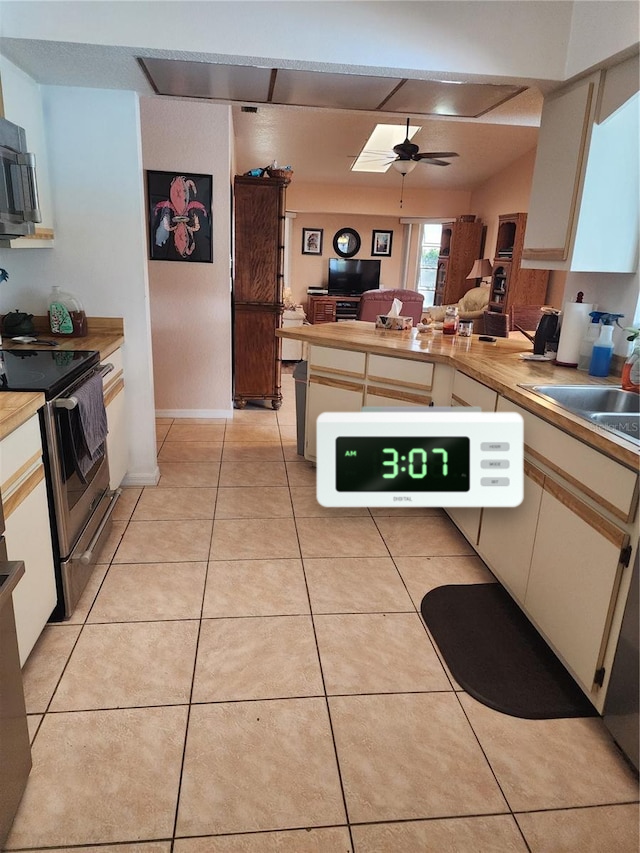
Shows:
3:07
